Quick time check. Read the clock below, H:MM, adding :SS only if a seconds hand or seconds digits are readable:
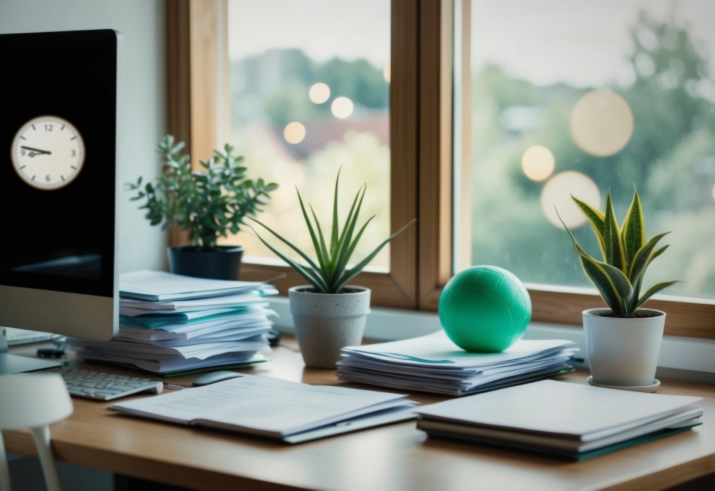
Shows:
8:47
